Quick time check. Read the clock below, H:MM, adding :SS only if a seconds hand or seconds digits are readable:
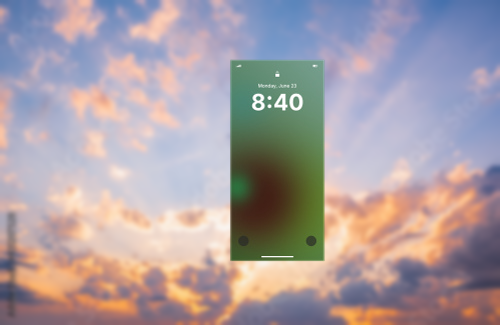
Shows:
8:40
